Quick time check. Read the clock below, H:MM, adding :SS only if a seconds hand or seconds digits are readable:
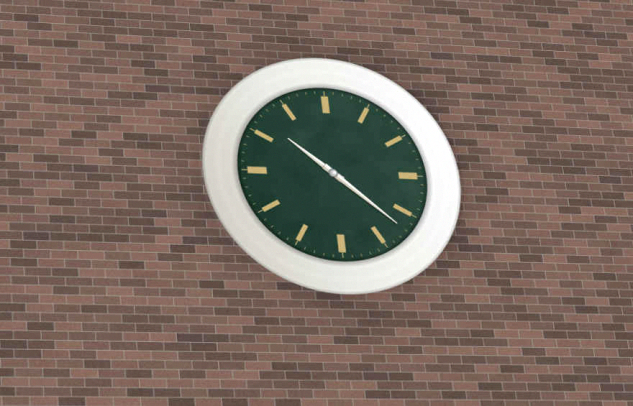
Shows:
10:22
